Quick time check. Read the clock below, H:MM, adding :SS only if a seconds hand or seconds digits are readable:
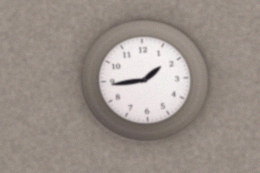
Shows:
1:44
